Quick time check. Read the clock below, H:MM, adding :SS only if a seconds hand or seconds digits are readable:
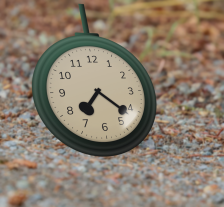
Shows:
7:22
